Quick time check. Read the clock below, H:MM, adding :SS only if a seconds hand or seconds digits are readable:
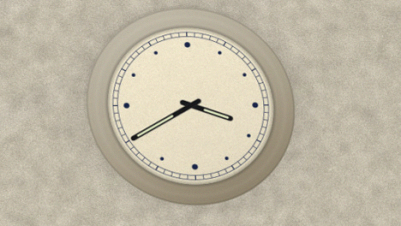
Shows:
3:40
